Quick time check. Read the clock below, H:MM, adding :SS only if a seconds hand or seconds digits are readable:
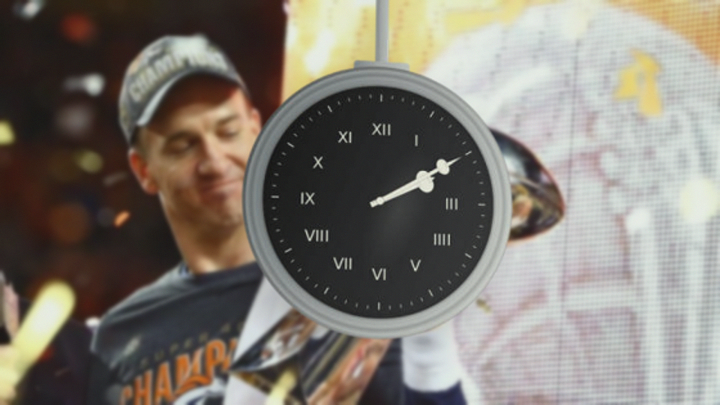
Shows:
2:10
